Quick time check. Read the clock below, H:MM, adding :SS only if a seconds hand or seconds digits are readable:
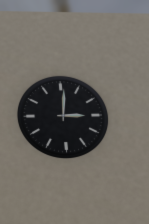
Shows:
3:01
